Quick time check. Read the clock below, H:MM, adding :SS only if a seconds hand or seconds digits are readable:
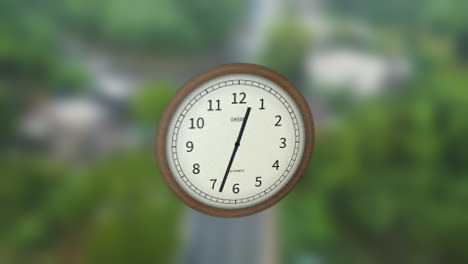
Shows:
12:33
